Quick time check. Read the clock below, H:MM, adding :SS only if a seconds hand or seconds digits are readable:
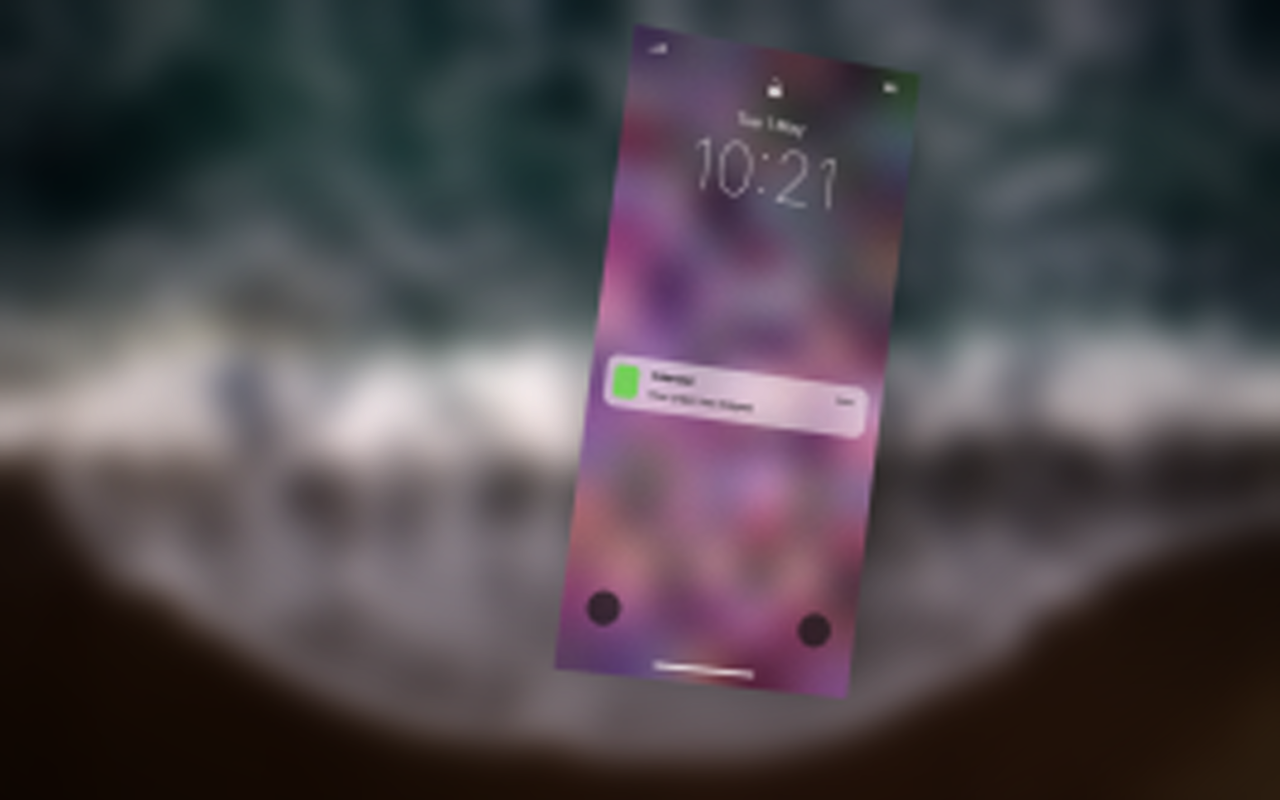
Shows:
10:21
